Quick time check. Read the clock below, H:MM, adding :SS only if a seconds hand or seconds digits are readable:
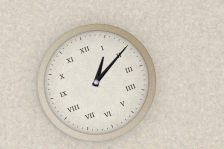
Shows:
1:10
